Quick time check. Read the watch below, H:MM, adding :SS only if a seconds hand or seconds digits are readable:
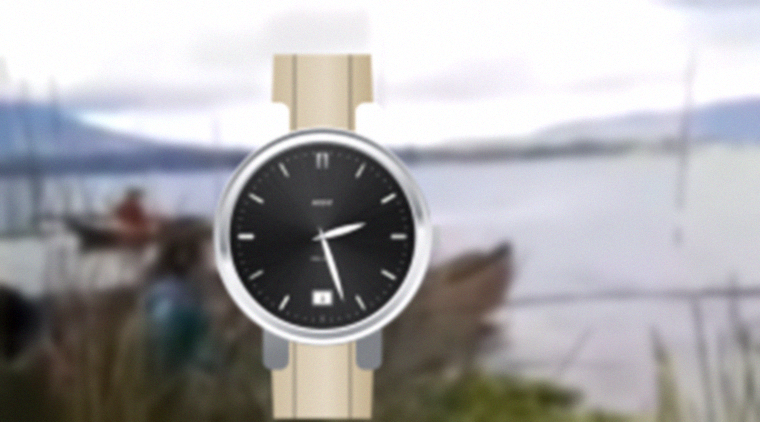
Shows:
2:27
